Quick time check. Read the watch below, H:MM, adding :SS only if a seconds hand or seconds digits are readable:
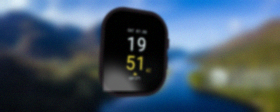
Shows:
19:51
